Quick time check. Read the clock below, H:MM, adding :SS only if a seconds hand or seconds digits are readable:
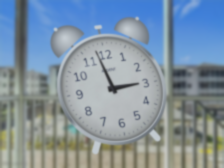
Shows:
2:58
